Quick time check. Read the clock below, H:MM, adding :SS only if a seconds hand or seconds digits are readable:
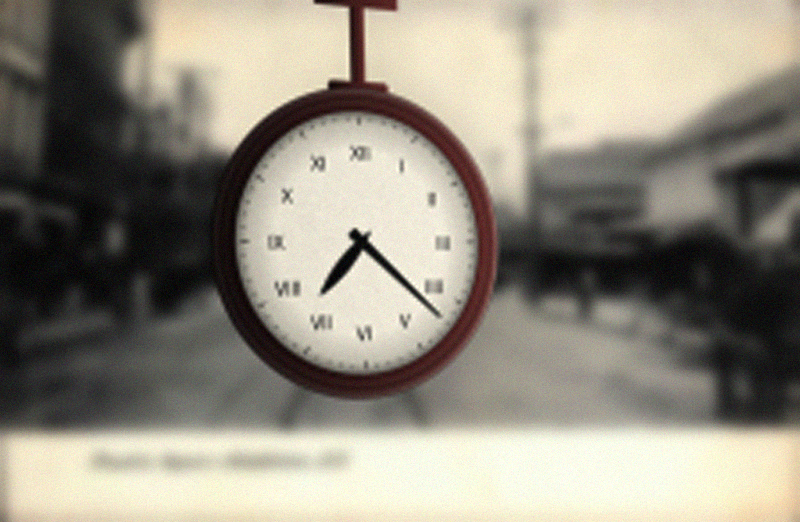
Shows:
7:22
